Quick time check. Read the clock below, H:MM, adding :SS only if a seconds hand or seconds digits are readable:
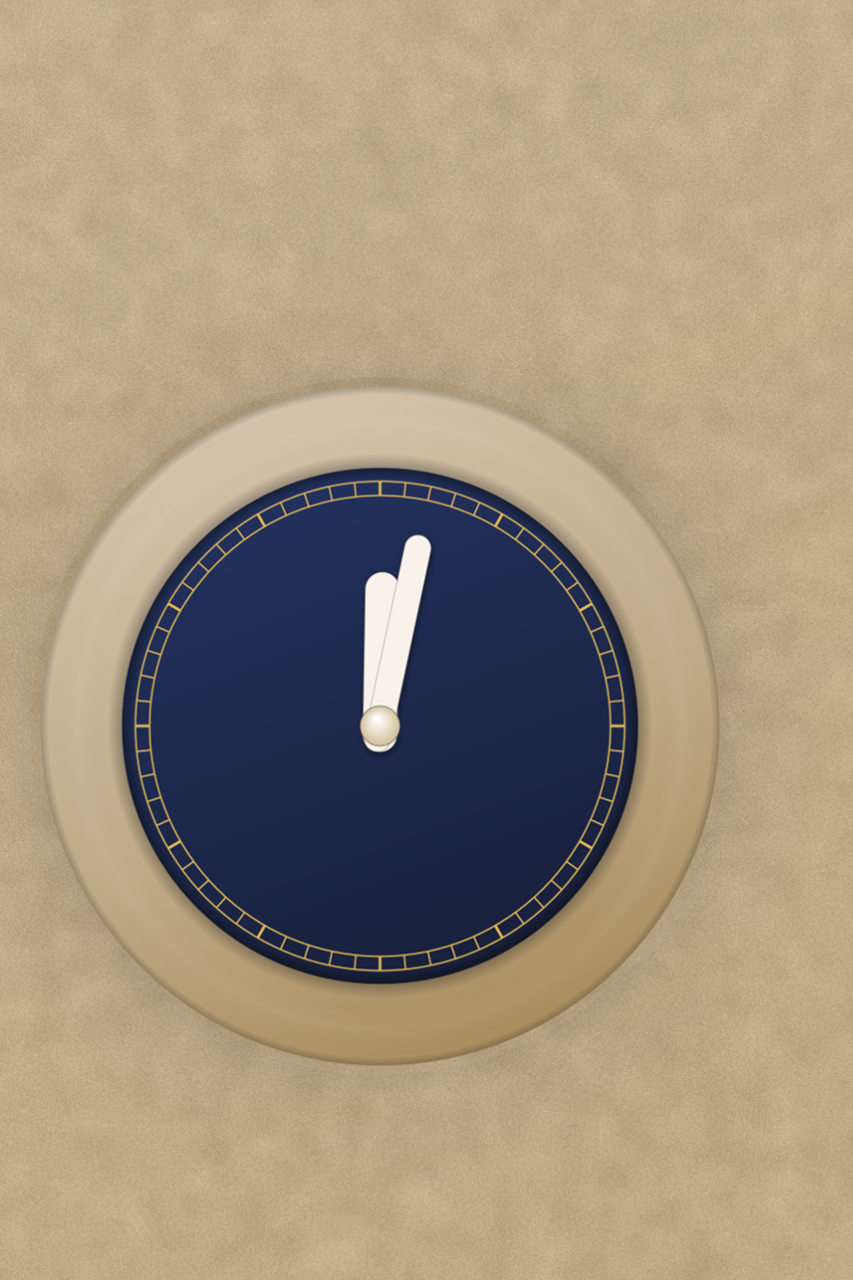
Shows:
12:02
